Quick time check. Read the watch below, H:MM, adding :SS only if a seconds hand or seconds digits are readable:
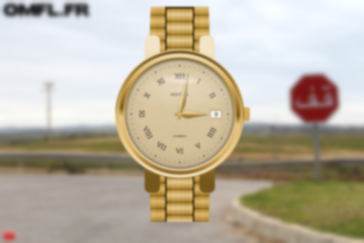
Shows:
3:02
